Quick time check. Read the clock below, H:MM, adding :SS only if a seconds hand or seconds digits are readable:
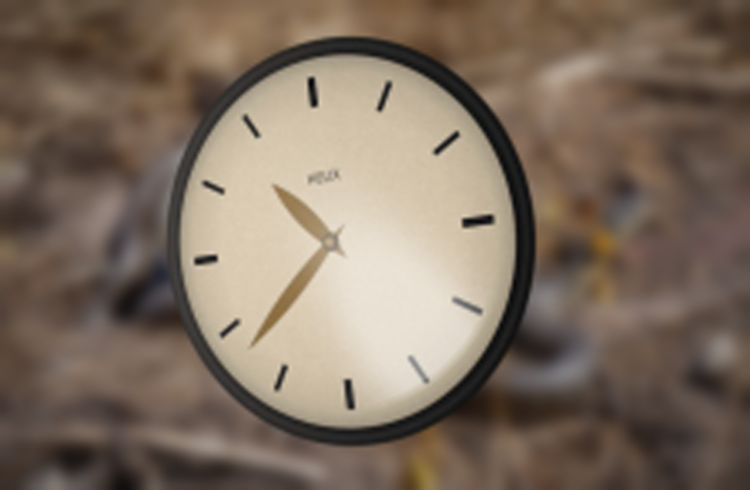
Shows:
10:38
